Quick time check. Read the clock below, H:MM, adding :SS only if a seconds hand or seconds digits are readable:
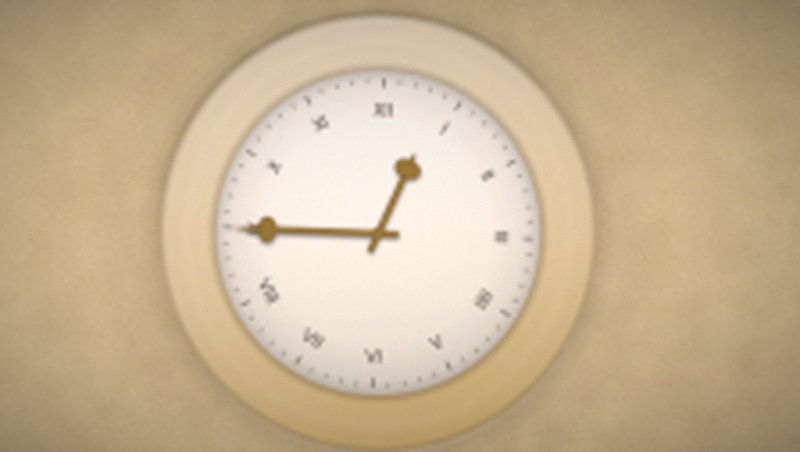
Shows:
12:45
